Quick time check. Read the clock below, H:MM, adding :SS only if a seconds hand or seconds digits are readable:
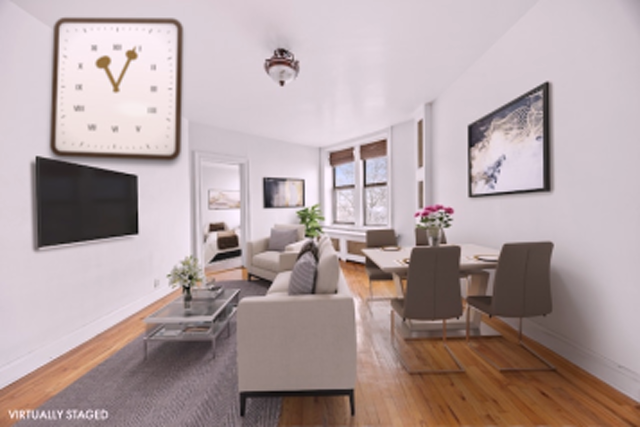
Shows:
11:04
